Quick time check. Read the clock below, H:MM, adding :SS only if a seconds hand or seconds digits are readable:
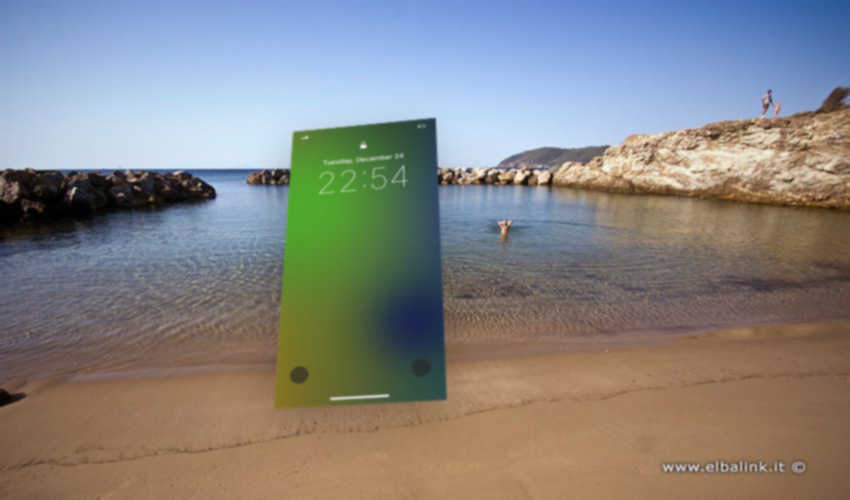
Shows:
22:54
